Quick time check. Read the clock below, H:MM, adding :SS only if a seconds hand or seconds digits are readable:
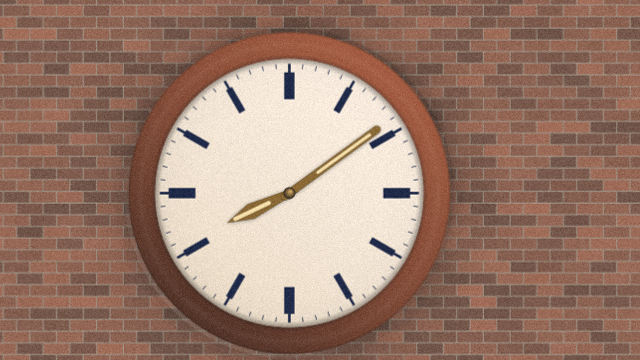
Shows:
8:09
